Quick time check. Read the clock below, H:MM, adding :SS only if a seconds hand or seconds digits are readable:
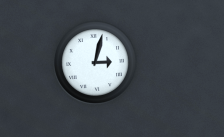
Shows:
3:03
